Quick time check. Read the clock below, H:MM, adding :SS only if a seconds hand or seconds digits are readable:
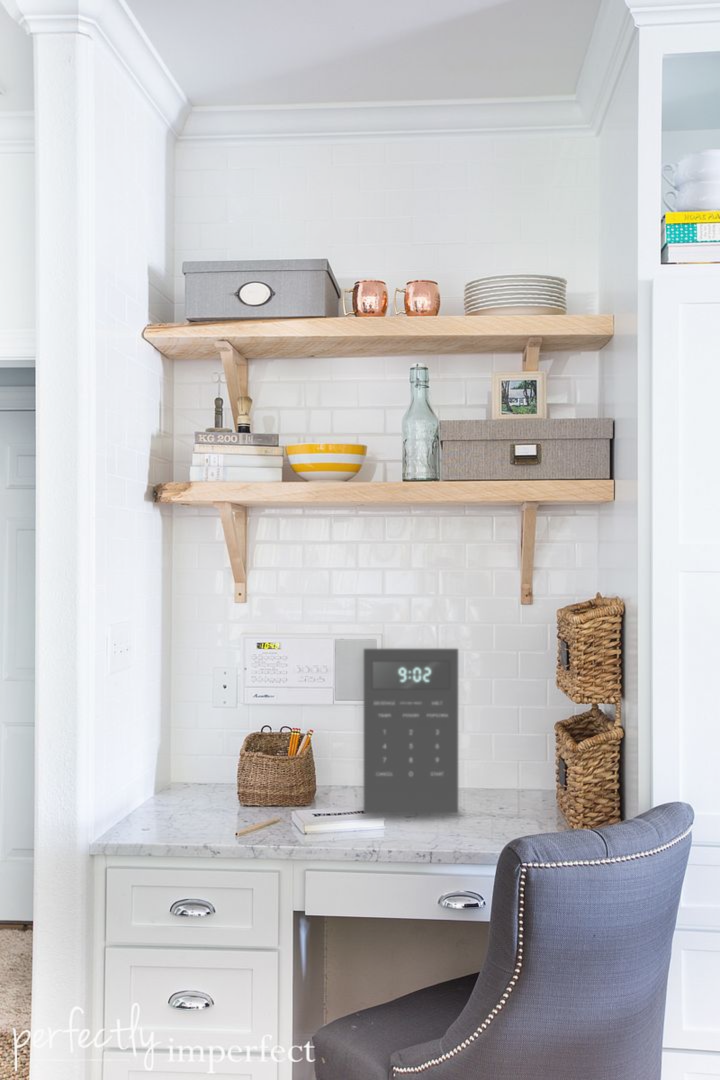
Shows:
9:02
